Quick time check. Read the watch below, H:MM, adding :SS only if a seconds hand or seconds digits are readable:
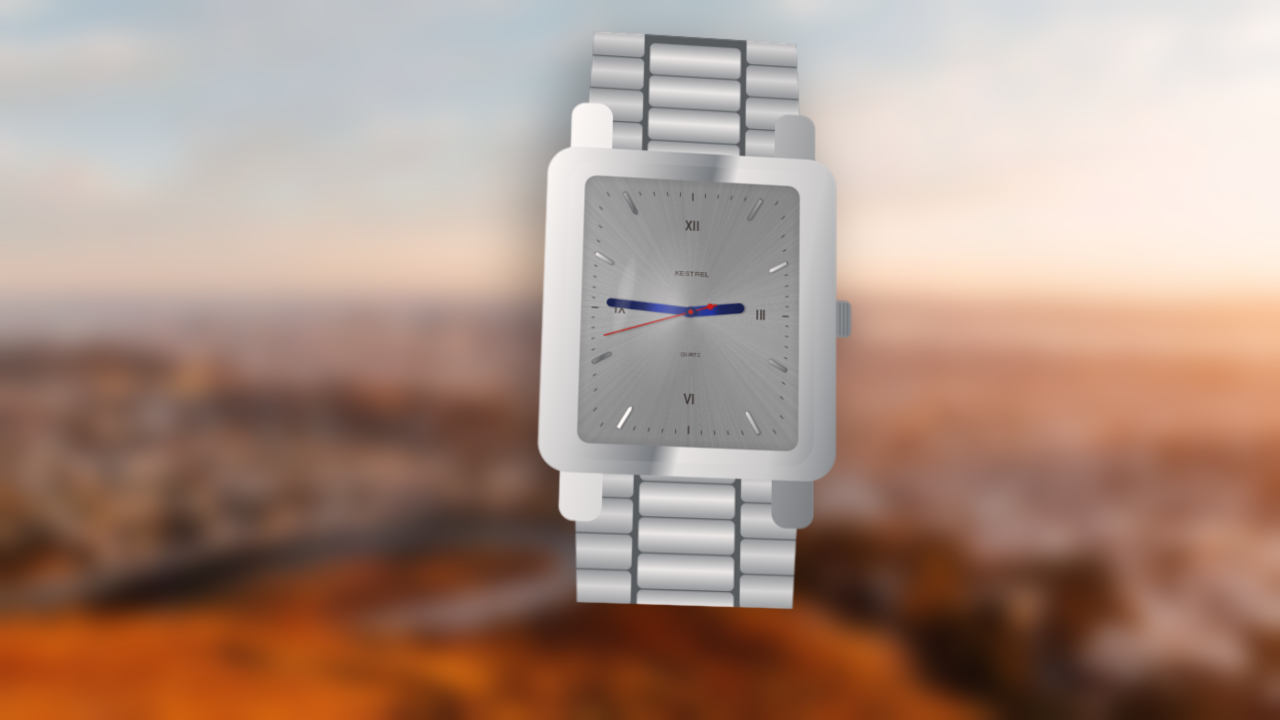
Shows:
2:45:42
